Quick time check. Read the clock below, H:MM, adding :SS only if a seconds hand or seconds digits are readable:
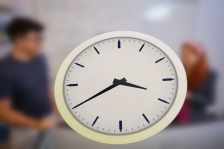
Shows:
3:40
